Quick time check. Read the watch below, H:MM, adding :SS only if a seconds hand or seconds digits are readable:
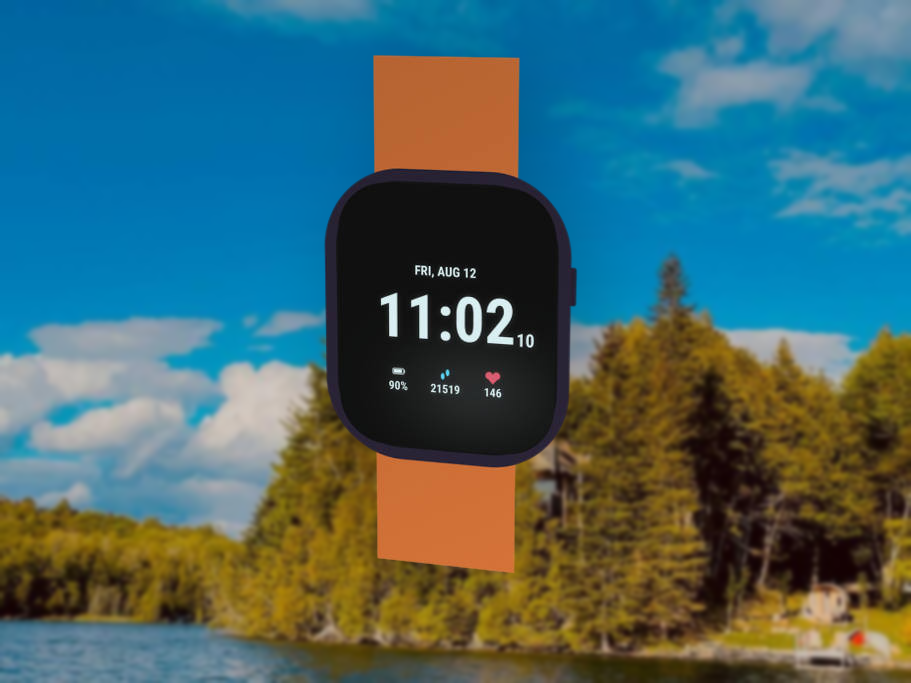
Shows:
11:02:10
